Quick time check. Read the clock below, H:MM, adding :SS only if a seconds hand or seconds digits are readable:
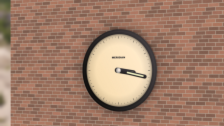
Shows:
3:17
